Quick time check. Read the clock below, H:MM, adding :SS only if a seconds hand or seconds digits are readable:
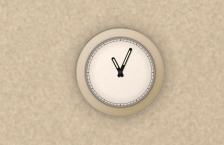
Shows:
11:04
